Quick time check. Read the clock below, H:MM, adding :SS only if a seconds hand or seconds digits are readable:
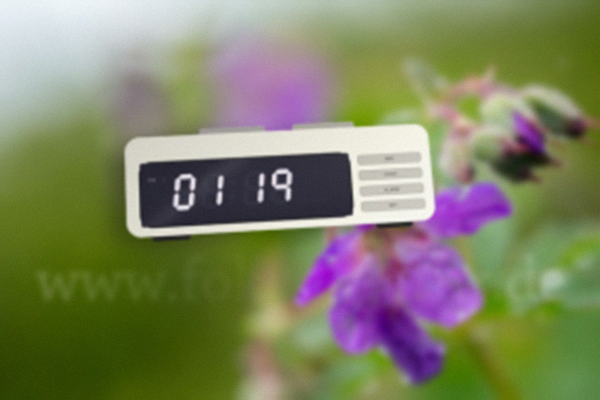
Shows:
1:19
